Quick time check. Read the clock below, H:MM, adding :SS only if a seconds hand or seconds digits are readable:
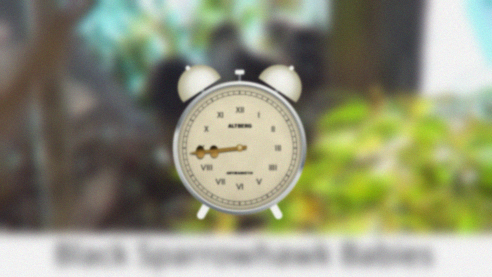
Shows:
8:44
